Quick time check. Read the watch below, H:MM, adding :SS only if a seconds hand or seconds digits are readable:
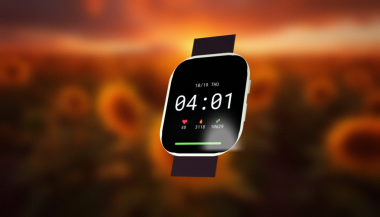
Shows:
4:01
